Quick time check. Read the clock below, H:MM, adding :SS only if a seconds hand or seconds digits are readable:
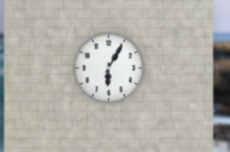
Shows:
6:05
